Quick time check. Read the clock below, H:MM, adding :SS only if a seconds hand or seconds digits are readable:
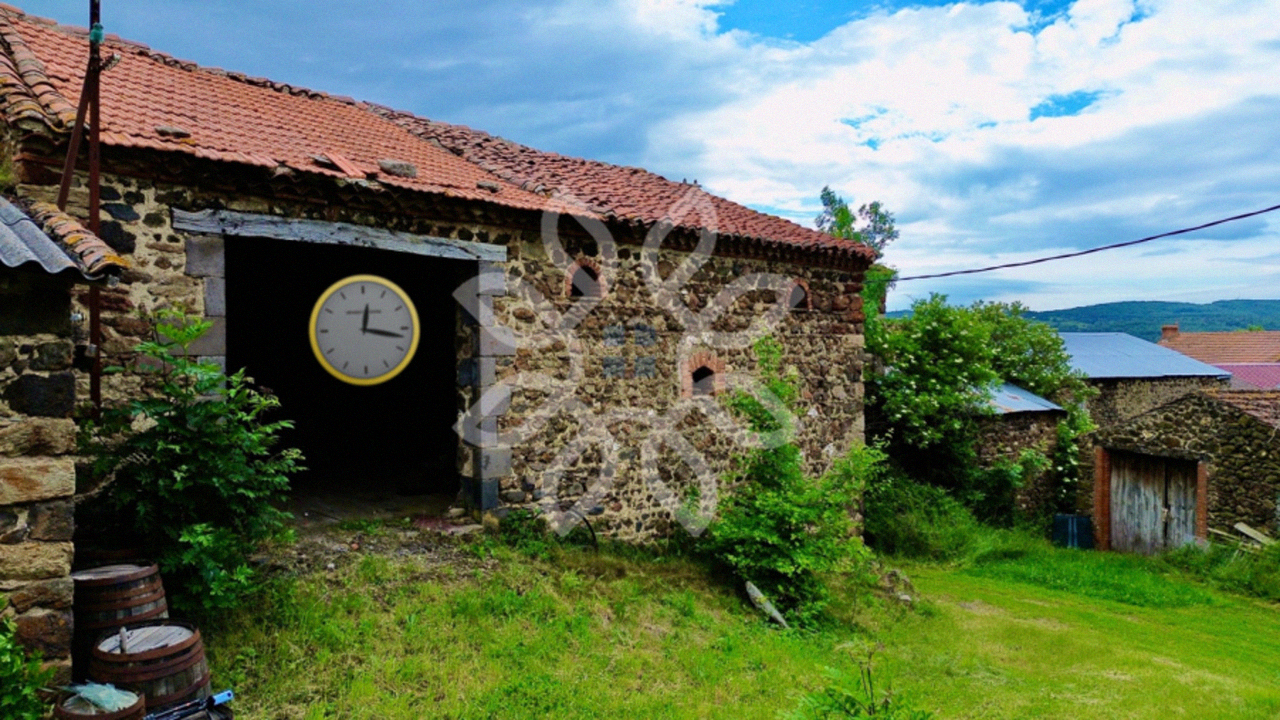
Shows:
12:17
